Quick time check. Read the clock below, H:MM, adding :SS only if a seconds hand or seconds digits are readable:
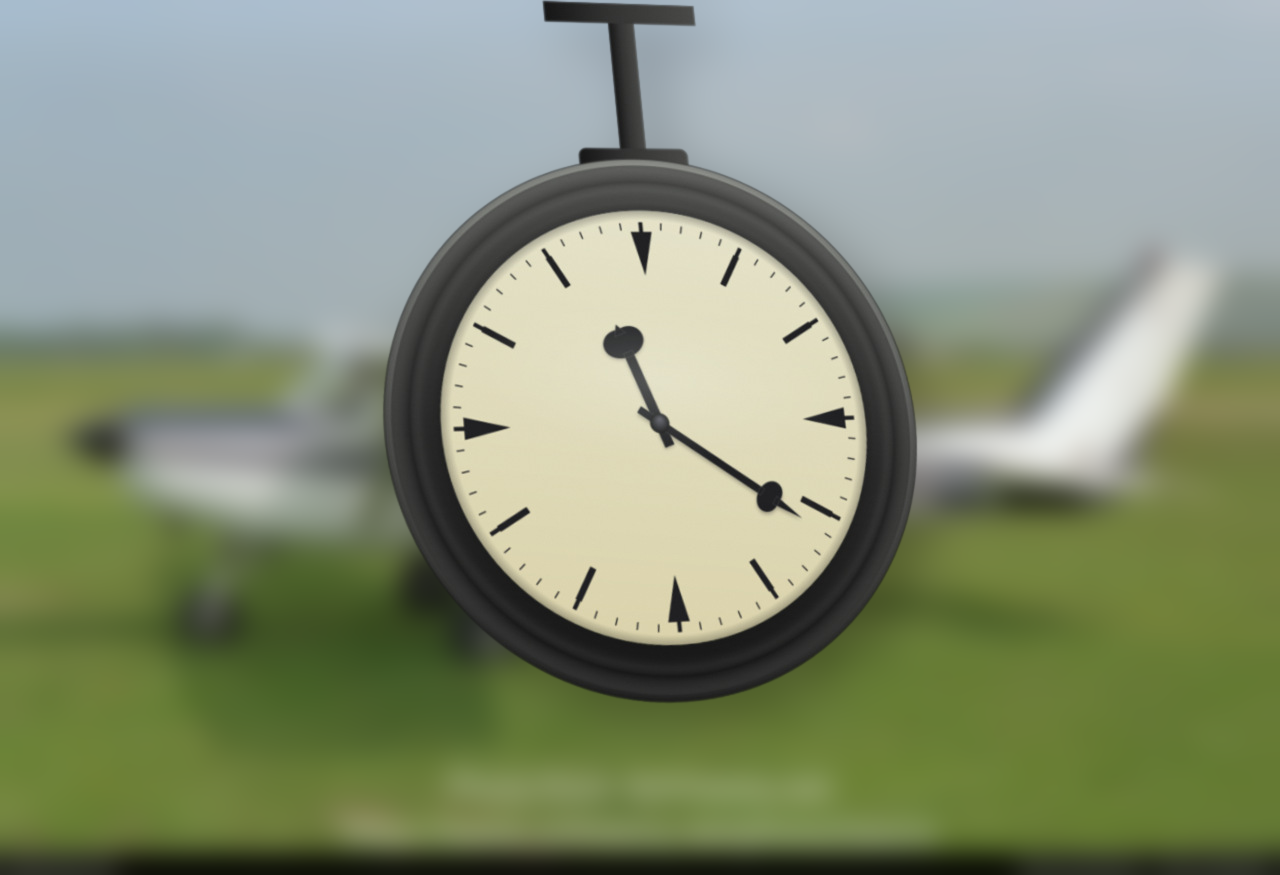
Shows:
11:21
